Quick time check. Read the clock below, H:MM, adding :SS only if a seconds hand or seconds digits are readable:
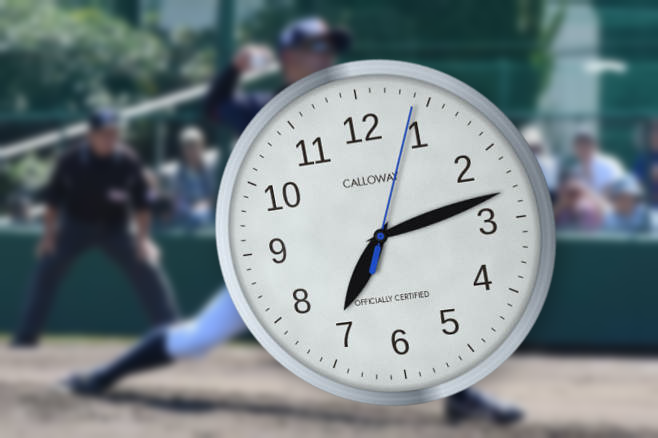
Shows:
7:13:04
